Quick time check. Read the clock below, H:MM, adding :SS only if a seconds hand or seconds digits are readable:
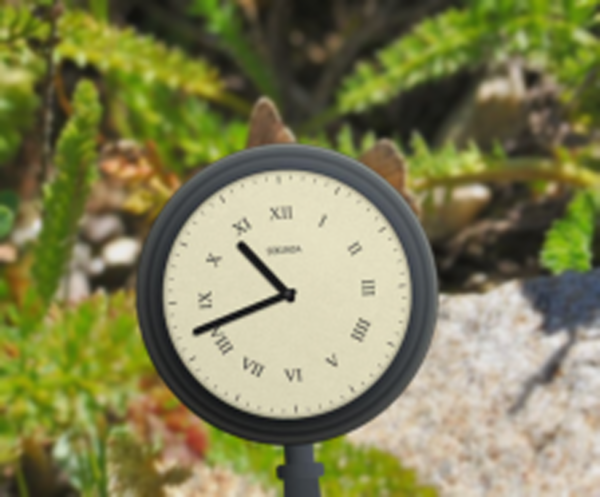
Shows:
10:42
